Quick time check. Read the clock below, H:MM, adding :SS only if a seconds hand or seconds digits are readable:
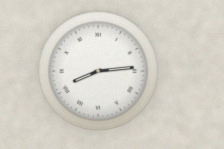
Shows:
8:14
